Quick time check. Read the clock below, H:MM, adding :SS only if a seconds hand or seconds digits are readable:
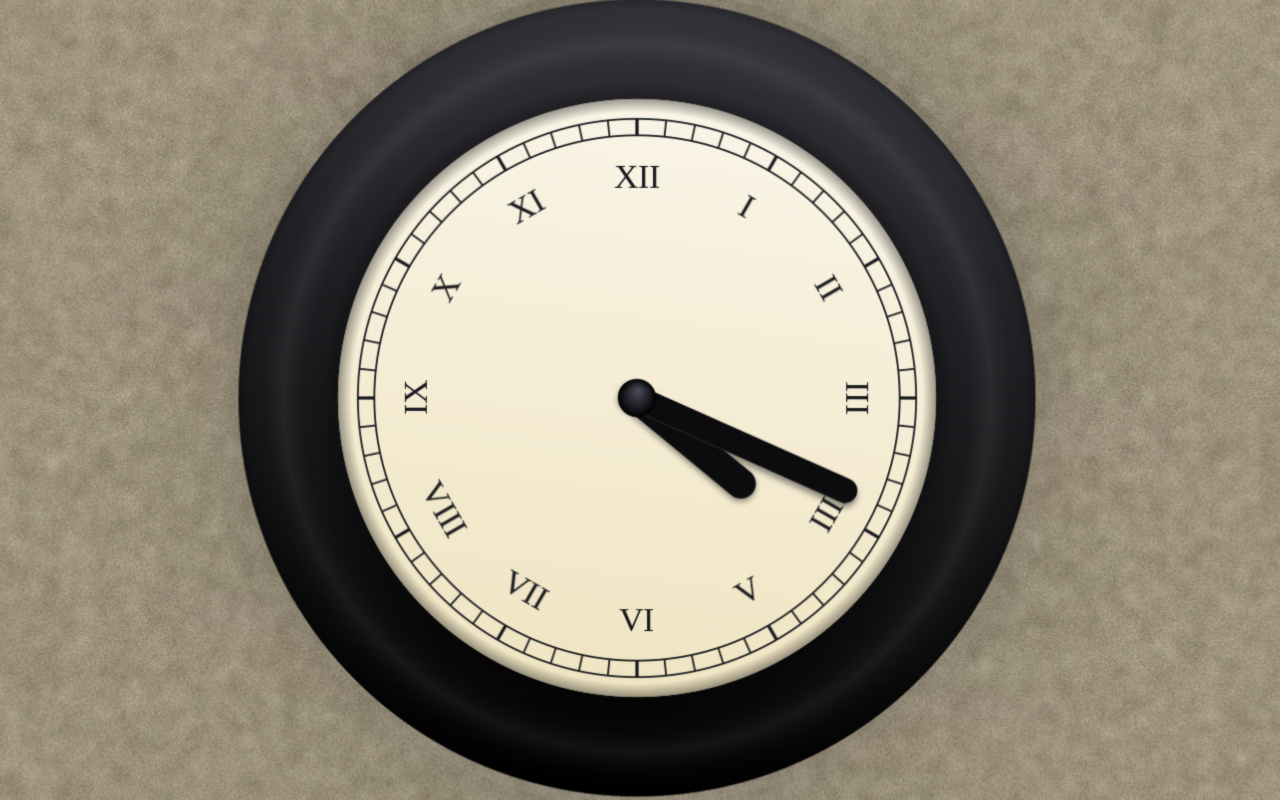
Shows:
4:19
